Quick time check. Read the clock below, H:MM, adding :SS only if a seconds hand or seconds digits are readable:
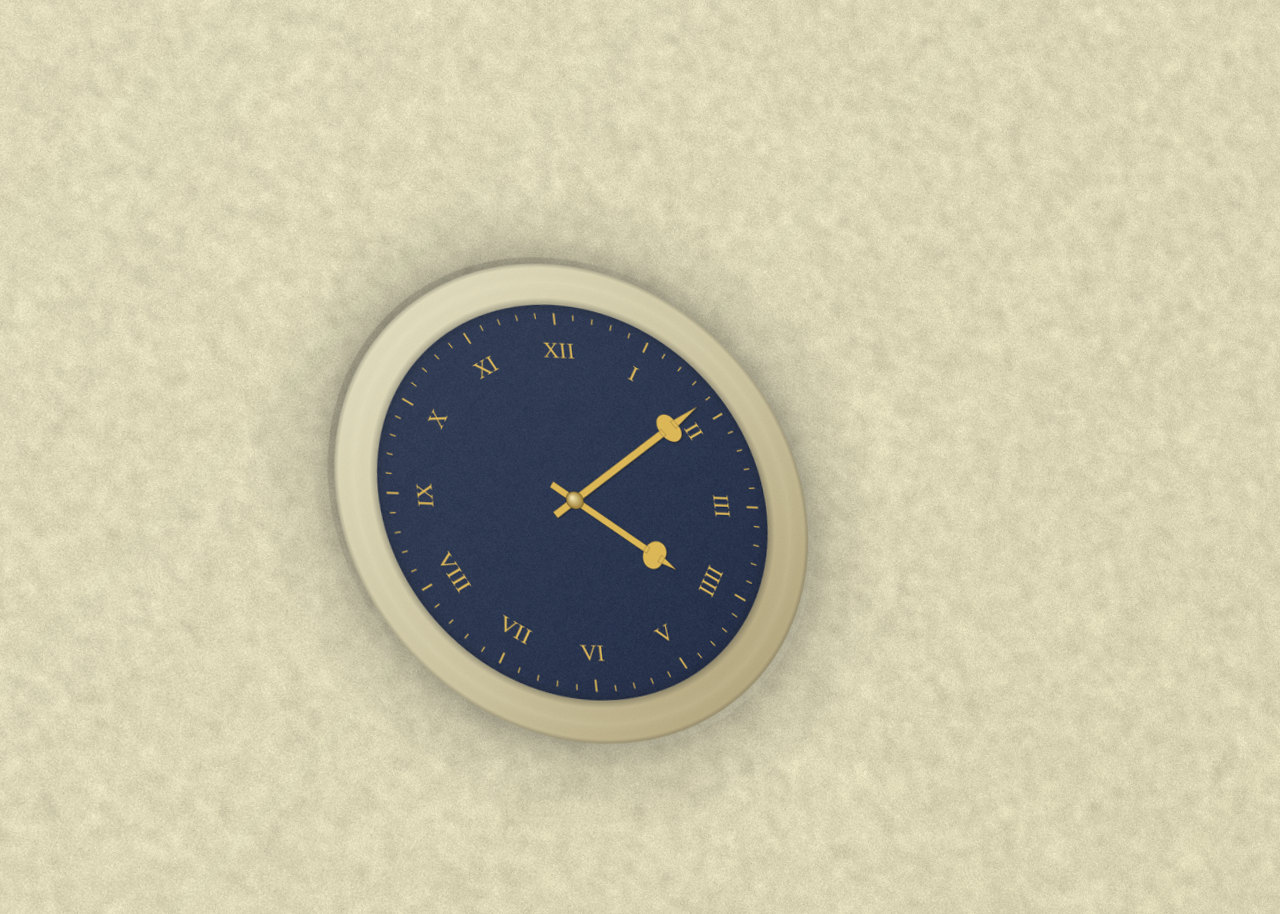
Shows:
4:09
